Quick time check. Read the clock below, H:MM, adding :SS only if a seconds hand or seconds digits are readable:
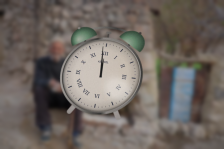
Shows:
11:59
